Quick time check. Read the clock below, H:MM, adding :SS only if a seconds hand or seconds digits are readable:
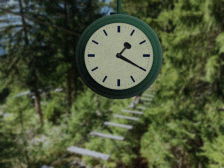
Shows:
1:20
